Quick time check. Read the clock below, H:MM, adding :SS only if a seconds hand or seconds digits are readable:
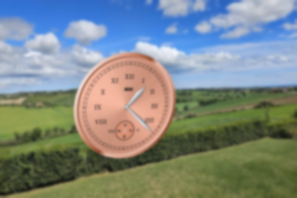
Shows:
1:22
